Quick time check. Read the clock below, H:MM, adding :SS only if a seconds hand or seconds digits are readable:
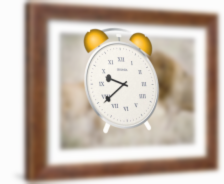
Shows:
9:39
